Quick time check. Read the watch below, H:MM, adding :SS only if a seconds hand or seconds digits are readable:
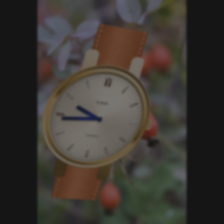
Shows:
9:44
